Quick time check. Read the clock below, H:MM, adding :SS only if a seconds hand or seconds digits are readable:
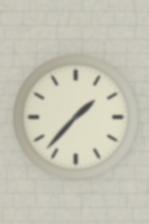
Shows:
1:37
